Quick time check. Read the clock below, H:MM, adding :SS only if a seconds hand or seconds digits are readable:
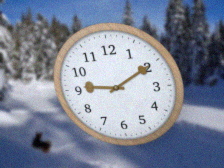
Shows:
9:10
